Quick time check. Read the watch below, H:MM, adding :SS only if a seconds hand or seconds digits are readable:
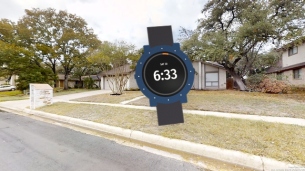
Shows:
6:33
